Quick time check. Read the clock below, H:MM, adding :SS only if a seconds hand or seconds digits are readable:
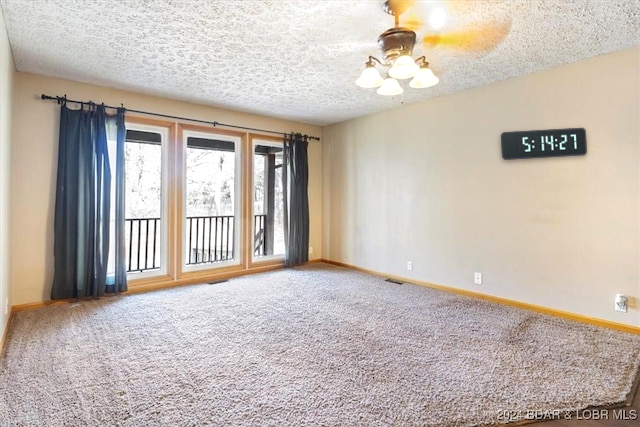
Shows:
5:14:27
